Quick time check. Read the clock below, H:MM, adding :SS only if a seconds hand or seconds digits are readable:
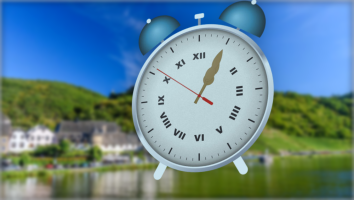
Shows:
1:04:51
